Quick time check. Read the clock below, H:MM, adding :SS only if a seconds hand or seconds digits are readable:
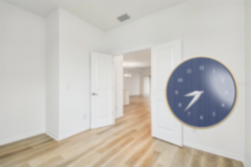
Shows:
8:37
